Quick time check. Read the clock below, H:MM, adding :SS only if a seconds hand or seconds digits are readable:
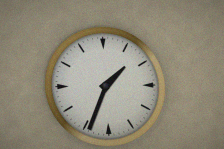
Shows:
1:34
